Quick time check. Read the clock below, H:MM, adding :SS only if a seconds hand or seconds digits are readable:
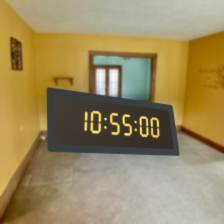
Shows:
10:55:00
